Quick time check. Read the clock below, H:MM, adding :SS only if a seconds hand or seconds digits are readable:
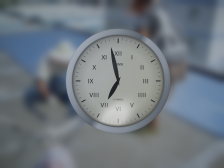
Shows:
6:58
